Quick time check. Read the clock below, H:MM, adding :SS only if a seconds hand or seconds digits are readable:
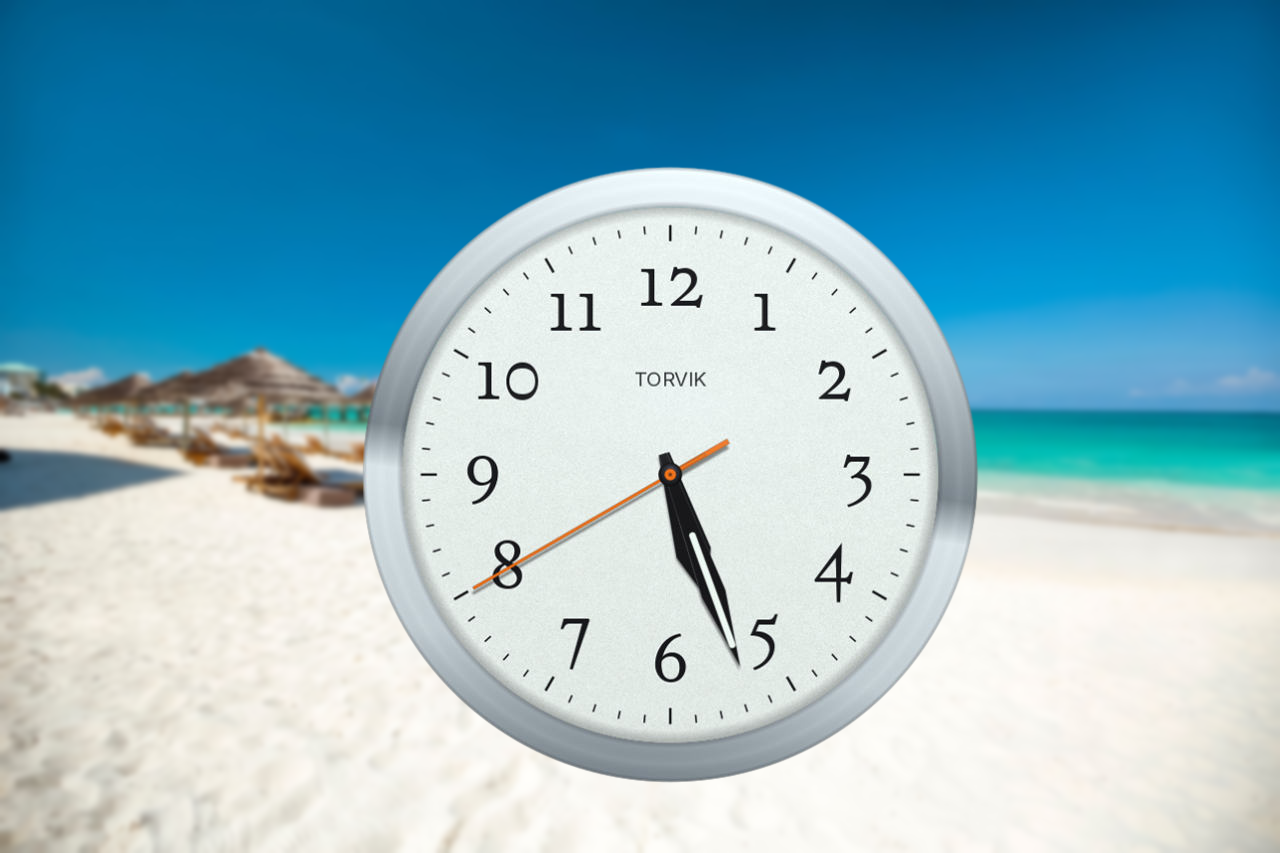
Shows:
5:26:40
